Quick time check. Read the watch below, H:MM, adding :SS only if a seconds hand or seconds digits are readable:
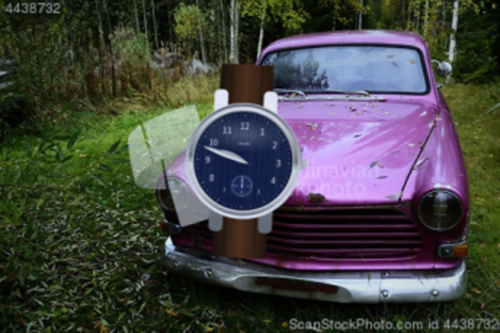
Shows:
9:48
